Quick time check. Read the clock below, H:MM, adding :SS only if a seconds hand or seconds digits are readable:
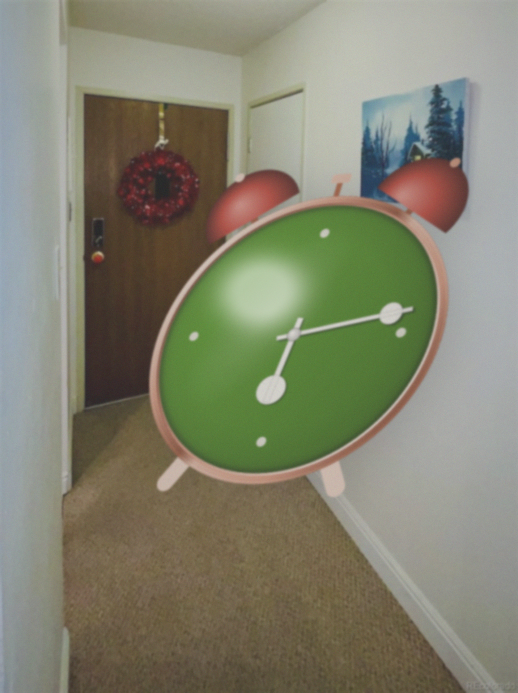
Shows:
6:13
